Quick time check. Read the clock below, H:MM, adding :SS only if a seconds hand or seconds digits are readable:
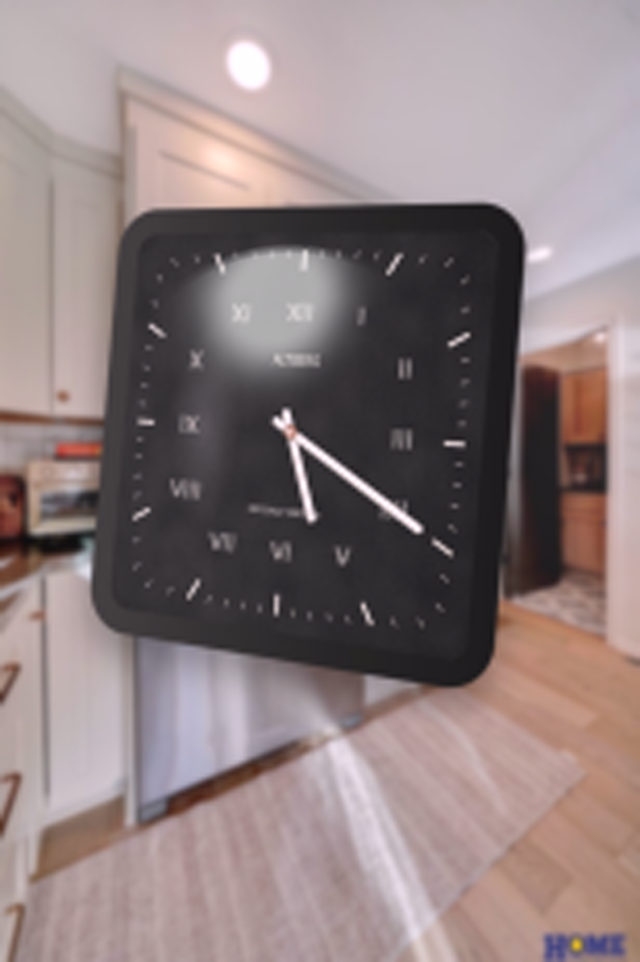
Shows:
5:20
